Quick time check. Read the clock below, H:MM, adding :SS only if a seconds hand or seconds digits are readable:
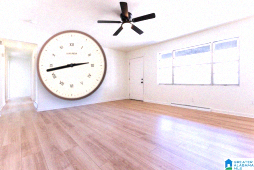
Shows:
2:43
